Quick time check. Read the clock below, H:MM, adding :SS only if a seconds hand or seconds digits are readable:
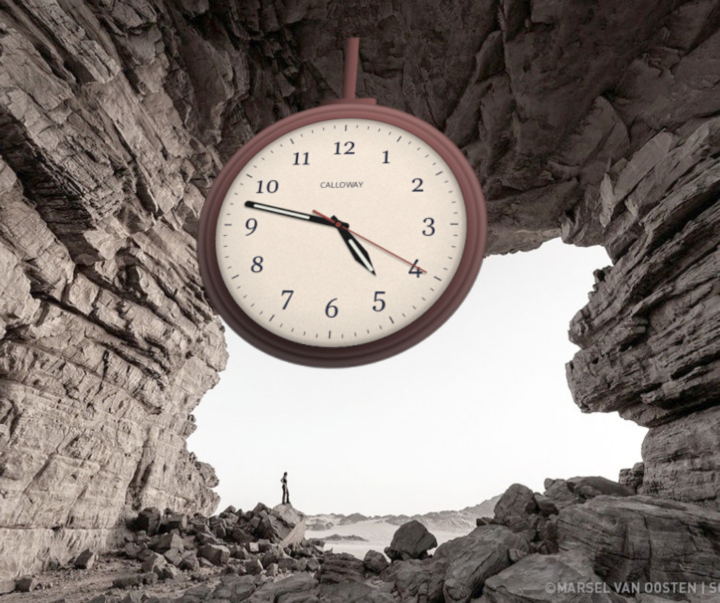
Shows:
4:47:20
